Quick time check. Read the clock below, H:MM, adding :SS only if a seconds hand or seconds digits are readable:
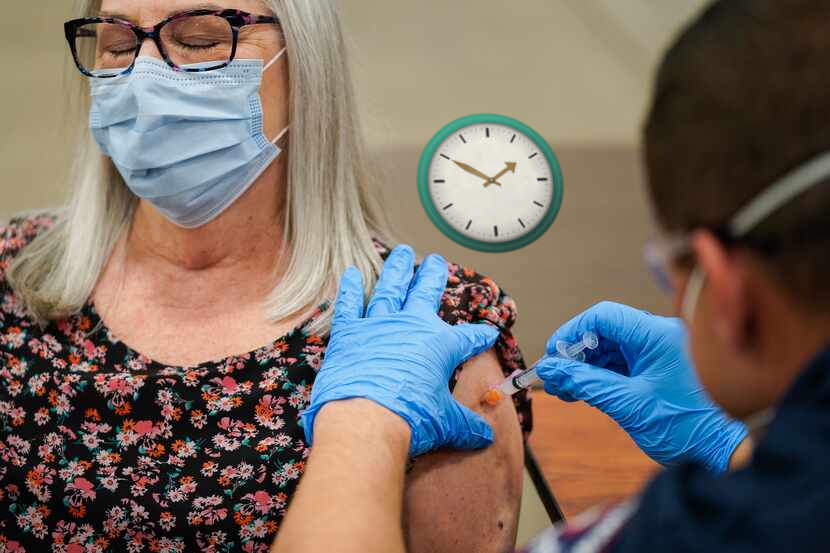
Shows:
1:50
